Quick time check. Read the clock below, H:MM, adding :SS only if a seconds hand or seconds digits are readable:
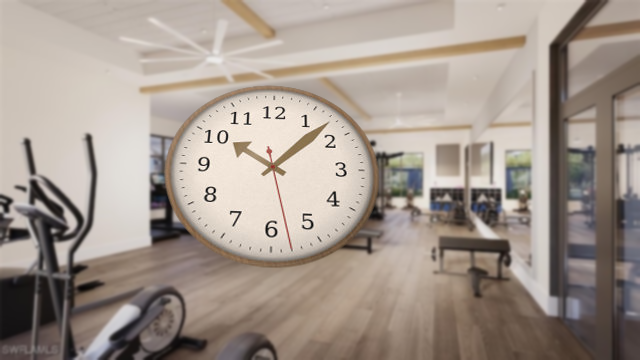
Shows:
10:07:28
